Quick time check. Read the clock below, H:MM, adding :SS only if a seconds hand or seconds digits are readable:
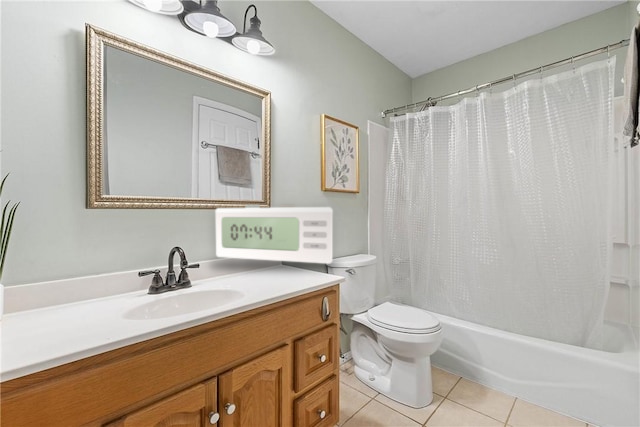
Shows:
7:44
